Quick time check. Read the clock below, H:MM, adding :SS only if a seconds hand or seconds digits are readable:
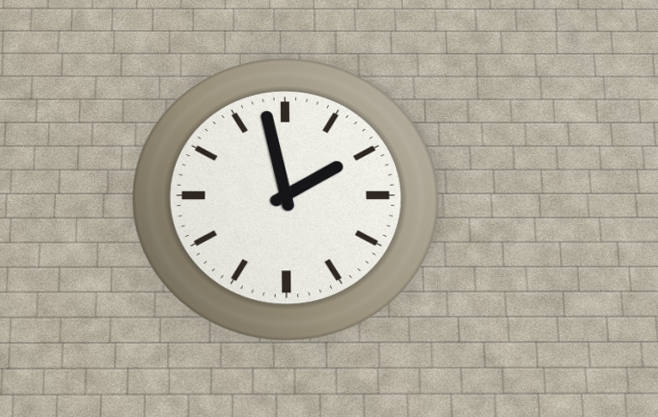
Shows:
1:58
